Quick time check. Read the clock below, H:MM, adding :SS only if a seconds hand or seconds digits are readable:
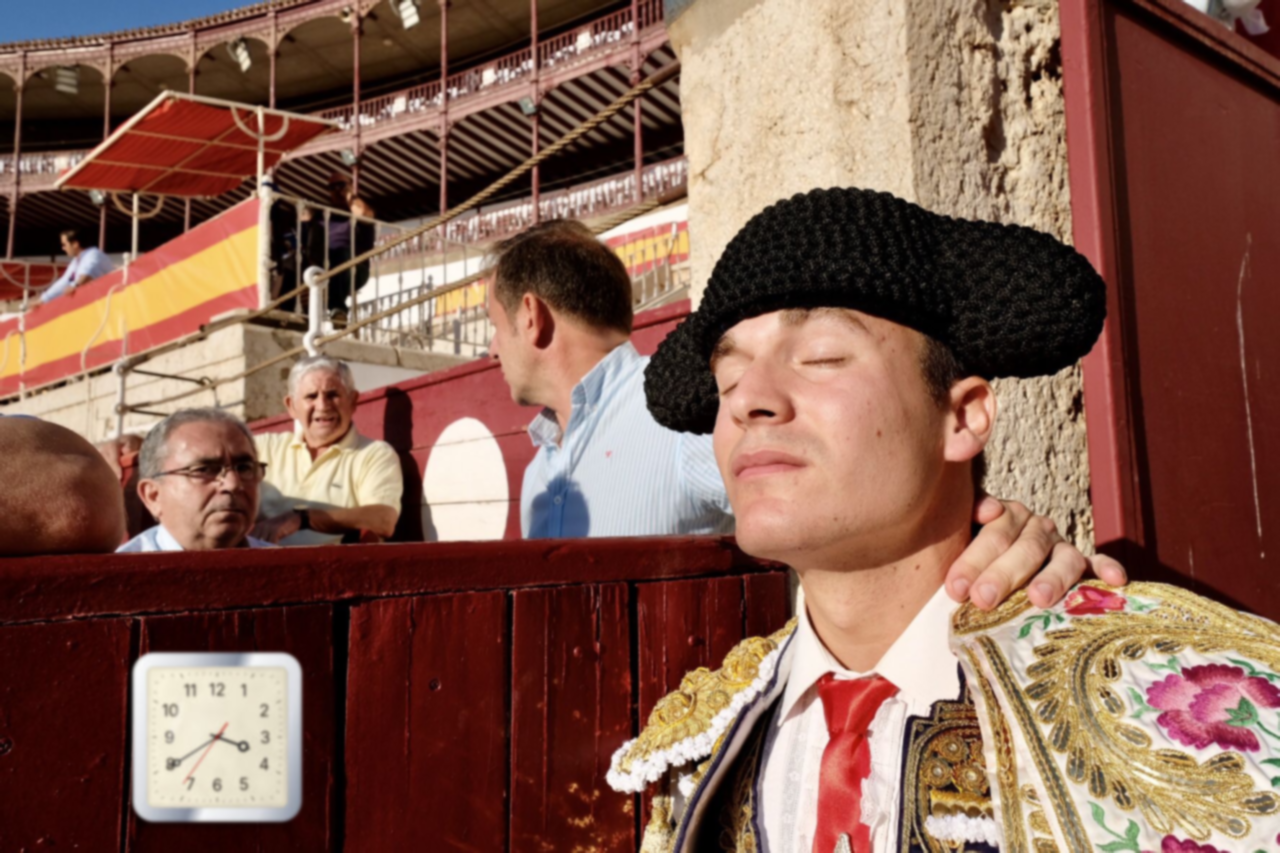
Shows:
3:39:36
